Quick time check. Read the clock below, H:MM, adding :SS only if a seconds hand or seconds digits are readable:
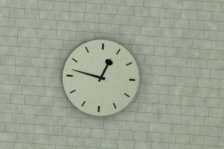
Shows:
12:47
